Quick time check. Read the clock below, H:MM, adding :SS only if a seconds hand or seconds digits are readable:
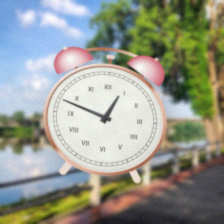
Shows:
12:48
